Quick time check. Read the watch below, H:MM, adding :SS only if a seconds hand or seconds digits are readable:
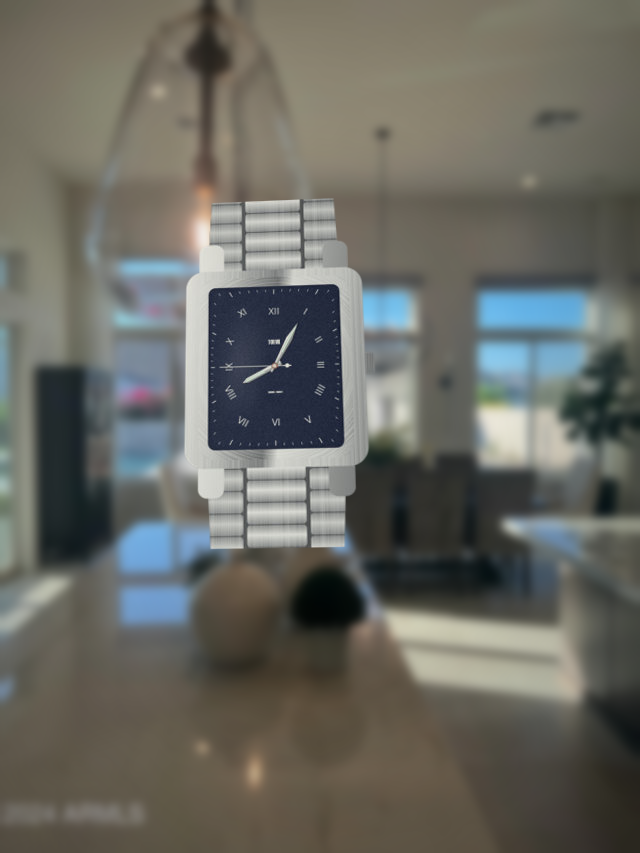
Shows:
8:04:45
